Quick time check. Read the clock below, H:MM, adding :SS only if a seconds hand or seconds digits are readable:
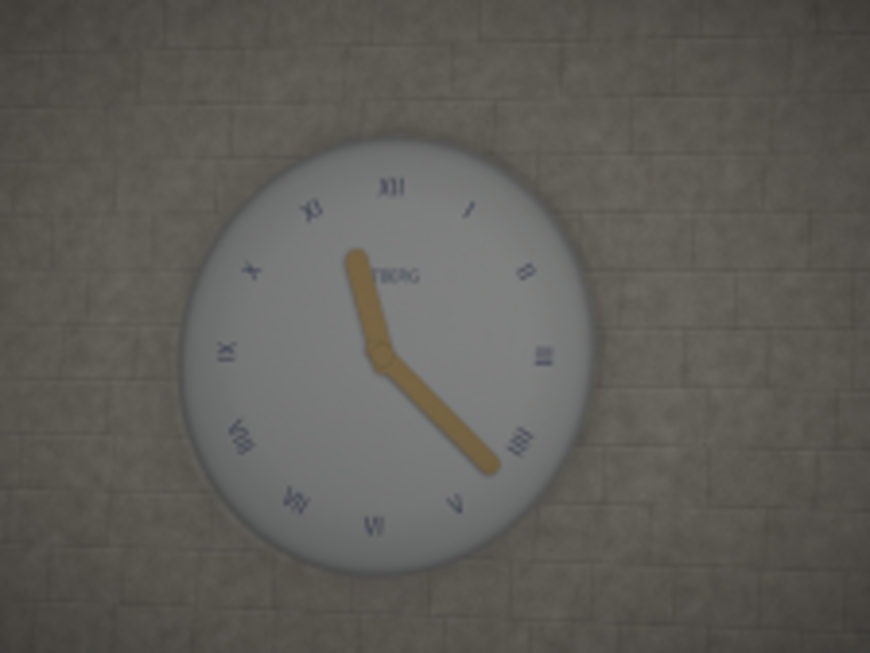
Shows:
11:22
